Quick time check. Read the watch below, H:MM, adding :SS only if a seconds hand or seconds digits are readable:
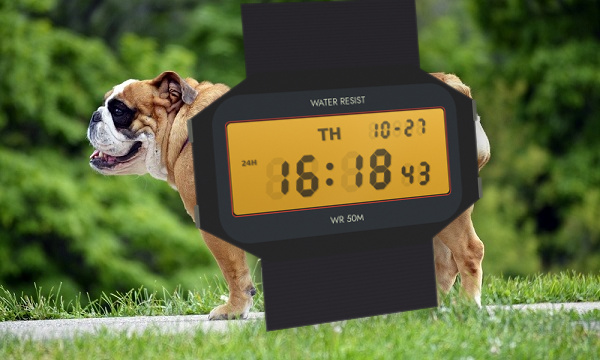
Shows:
16:18:43
